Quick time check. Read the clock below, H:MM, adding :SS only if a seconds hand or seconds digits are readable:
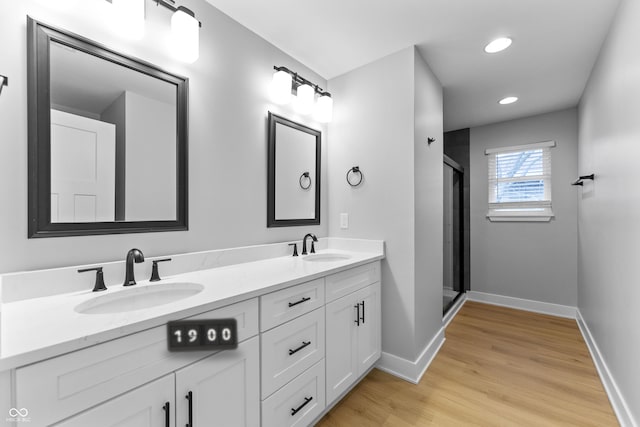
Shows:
19:00
